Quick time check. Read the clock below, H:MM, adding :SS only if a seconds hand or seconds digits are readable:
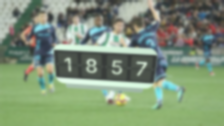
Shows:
18:57
